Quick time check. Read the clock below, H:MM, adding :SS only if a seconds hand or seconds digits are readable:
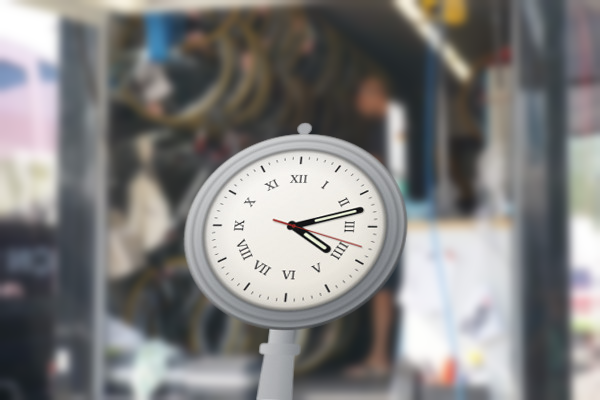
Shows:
4:12:18
